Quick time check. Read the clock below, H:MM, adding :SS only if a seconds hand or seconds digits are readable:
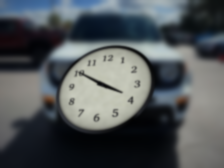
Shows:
3:50
